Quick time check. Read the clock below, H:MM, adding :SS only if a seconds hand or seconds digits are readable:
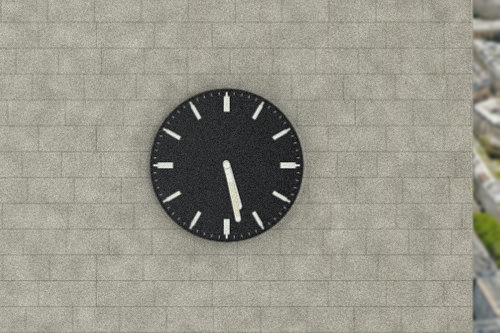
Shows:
5:28
